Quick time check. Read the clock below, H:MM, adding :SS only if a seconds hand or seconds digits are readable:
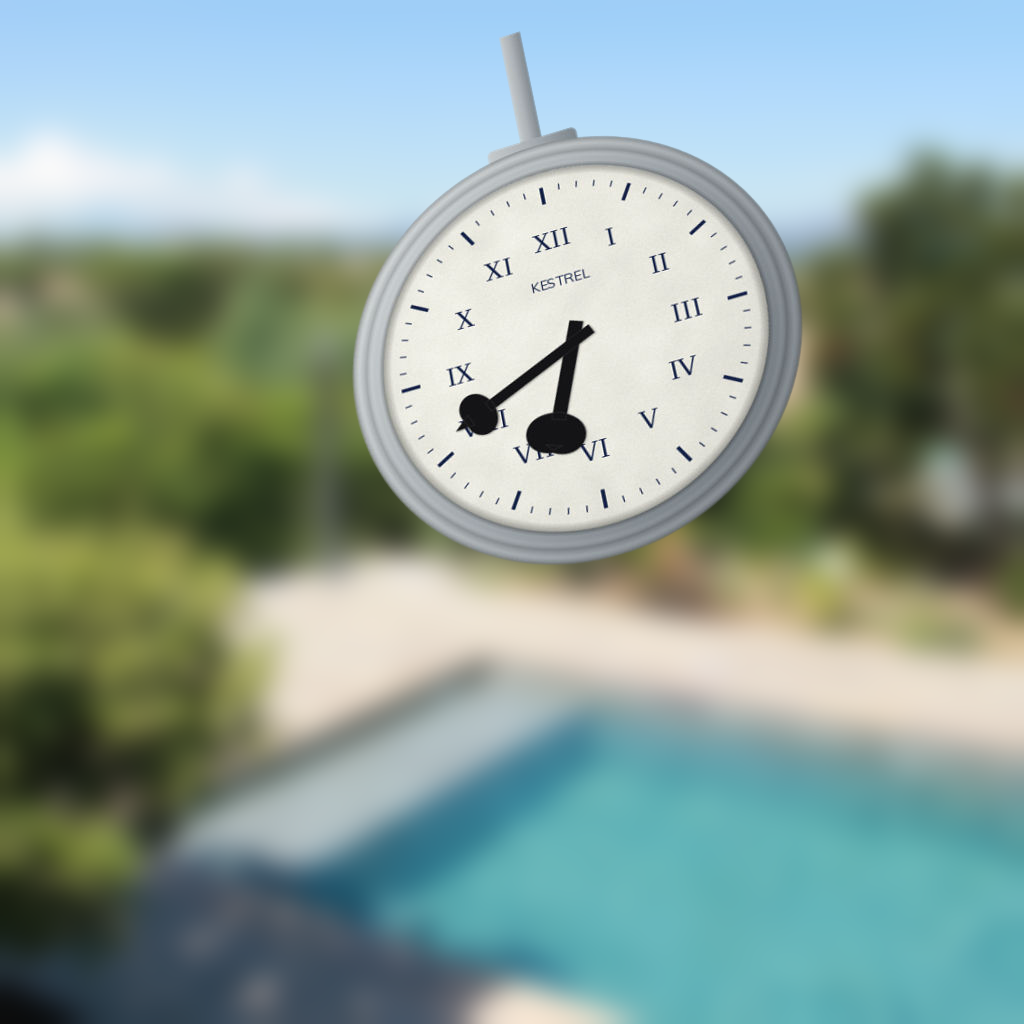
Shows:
6:41
